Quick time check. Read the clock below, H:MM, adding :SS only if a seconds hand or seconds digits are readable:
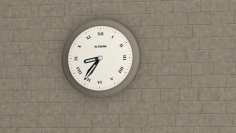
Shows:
8:36
